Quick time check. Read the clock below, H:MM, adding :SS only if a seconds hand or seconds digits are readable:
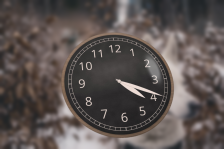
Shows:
4:19
